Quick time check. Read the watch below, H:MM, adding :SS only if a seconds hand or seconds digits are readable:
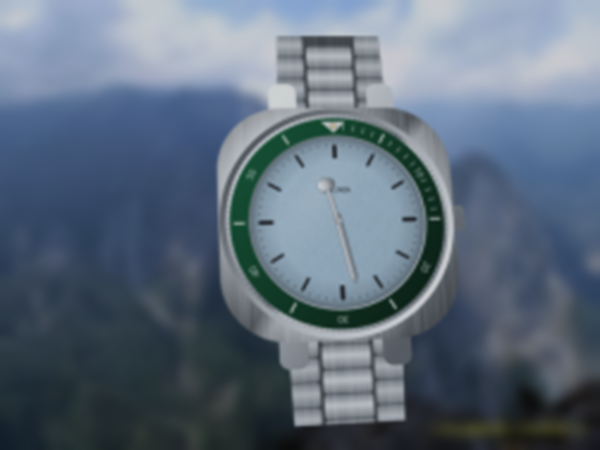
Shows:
11:28
